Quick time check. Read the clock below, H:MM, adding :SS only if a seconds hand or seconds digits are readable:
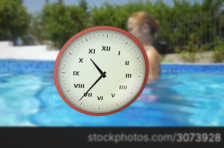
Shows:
10:36
